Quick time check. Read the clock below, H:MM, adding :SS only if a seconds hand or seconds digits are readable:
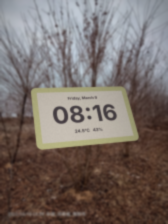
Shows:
8:16
